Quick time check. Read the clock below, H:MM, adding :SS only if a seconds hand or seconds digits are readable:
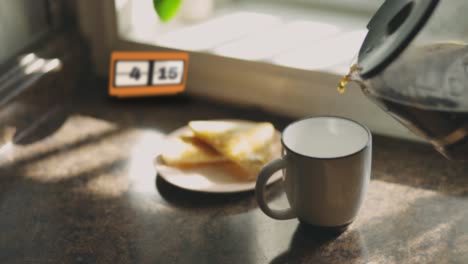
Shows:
4:15
